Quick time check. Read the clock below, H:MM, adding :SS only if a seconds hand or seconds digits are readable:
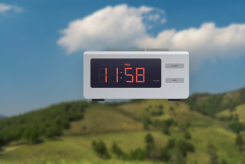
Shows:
11:58
